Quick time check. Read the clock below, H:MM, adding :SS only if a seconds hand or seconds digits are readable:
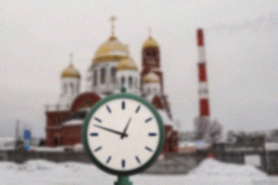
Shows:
12:48
